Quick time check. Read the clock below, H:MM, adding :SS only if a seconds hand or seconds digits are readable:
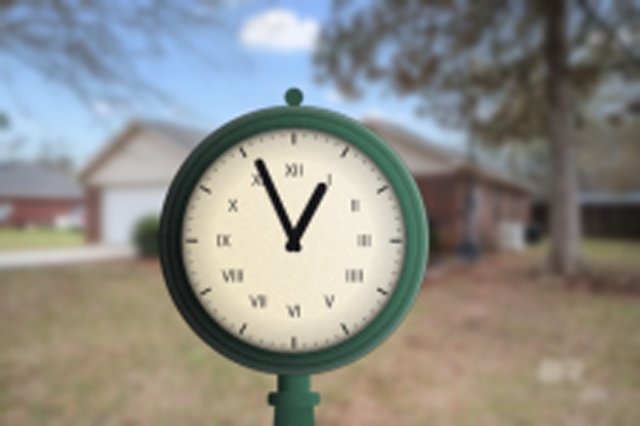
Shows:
12:56
